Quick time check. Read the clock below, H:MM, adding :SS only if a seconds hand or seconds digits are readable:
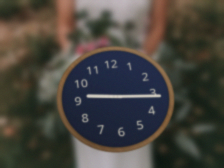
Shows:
9:16
